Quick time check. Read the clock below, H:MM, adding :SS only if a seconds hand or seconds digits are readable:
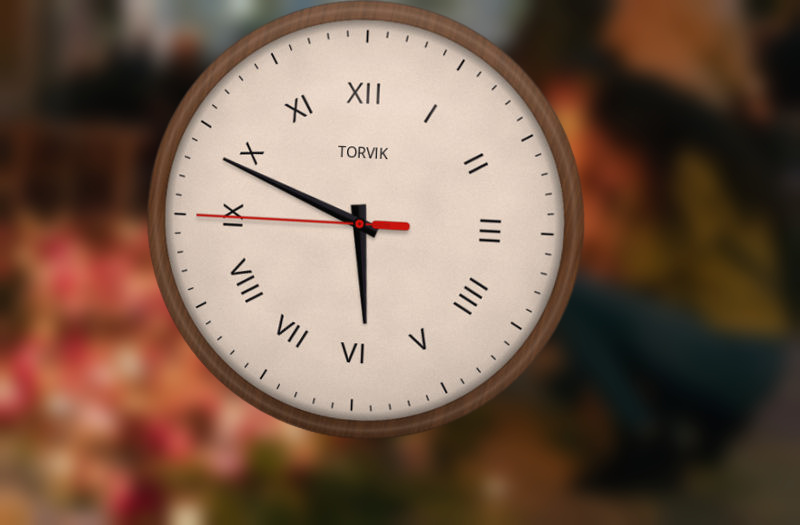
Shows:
5:48:45
